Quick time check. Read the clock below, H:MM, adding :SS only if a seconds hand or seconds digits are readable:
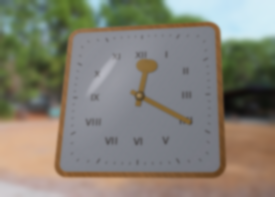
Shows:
12:20
